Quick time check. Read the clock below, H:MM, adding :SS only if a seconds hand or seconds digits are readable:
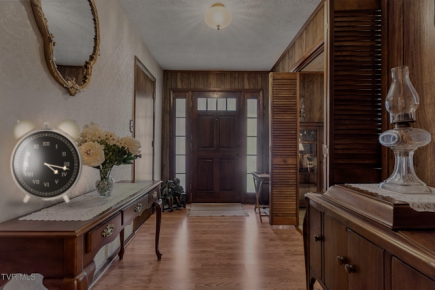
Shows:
4:17
